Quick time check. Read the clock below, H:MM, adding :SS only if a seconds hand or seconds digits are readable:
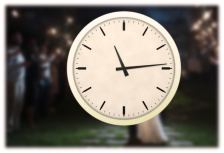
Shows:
11:14
